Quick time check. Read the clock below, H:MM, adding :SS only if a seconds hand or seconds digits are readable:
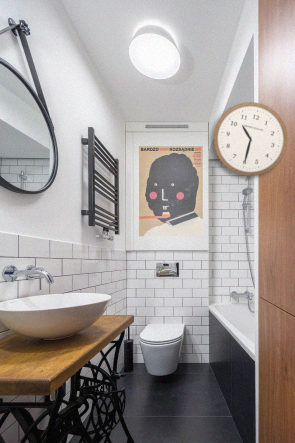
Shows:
10:30
